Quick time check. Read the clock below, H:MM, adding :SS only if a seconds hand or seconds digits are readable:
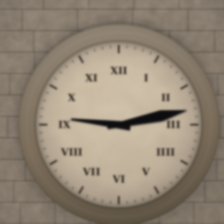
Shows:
9:13
